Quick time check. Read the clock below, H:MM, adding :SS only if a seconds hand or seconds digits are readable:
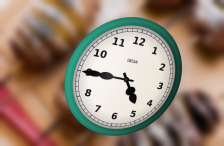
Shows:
4:45
